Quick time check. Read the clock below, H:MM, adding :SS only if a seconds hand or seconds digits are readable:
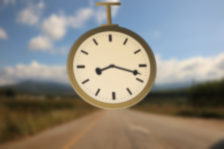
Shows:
8:18
